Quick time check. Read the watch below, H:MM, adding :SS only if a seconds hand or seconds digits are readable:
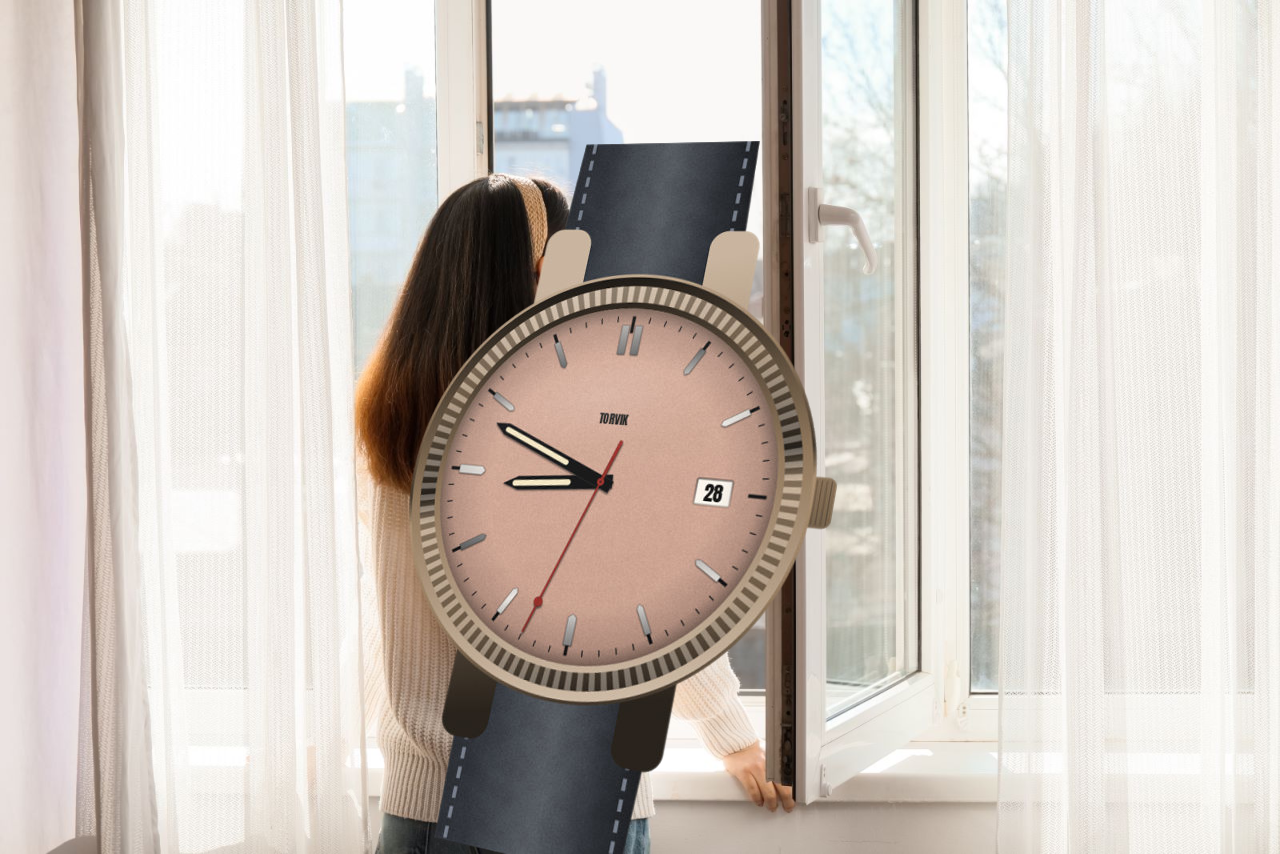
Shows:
8:48:33
